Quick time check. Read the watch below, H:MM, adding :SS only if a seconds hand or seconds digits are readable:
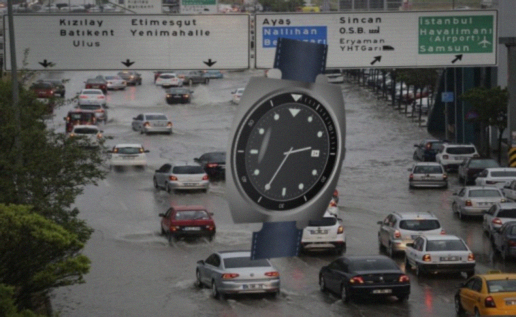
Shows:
2:35
